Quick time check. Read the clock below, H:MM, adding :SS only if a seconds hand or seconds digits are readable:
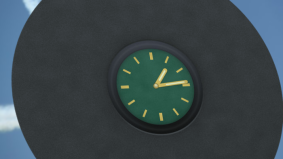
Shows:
1:14
